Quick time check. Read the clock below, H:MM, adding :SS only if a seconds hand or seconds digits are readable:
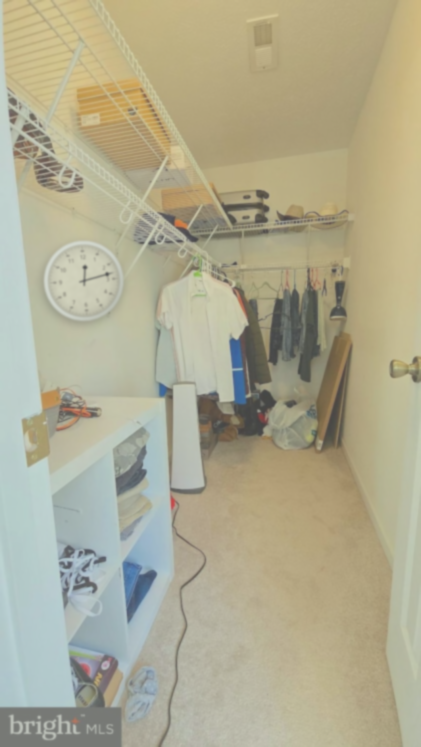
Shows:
12:13
